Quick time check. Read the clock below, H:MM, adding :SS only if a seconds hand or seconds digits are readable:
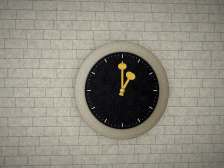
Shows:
1:00
